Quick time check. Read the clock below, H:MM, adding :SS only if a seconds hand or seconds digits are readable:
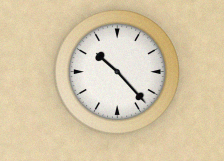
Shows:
10:23
